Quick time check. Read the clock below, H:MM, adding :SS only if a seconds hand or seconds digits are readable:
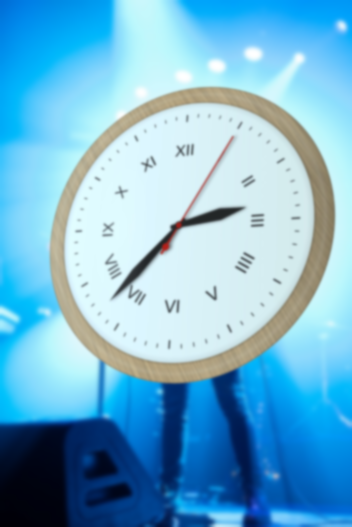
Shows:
2:37:05
